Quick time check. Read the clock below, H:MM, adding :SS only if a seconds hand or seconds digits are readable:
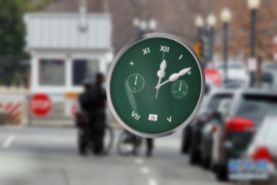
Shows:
12:09
